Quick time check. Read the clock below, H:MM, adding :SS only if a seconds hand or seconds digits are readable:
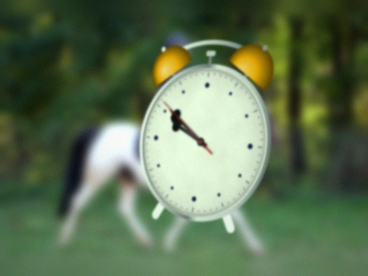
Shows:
9:50:51
